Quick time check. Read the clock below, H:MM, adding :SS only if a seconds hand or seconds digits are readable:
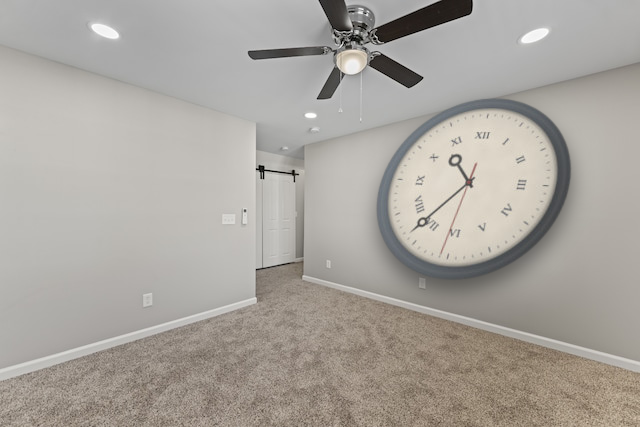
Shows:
10:36:31
